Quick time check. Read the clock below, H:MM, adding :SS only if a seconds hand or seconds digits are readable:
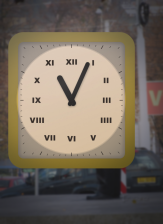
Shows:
11:04
